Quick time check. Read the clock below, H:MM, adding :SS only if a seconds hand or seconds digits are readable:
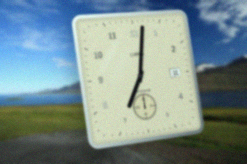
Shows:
7:02
